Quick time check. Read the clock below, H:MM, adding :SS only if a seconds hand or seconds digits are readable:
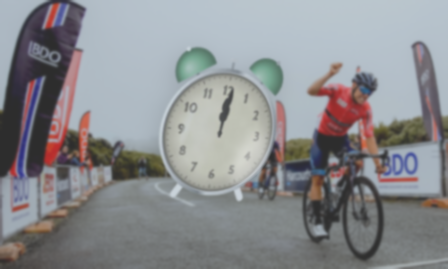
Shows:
12:01
